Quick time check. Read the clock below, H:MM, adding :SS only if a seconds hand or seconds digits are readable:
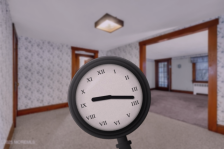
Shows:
9:18
